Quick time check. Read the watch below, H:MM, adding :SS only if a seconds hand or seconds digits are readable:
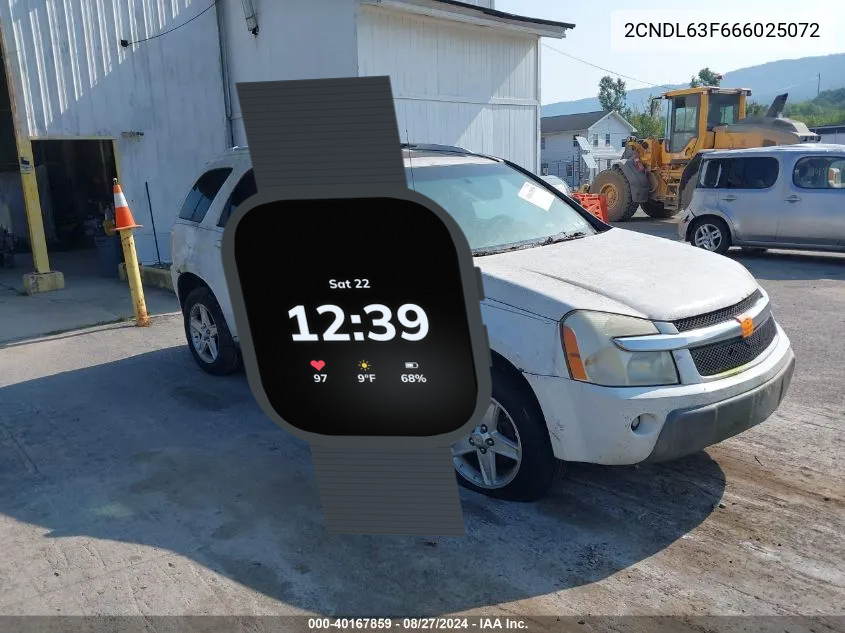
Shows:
12:39
